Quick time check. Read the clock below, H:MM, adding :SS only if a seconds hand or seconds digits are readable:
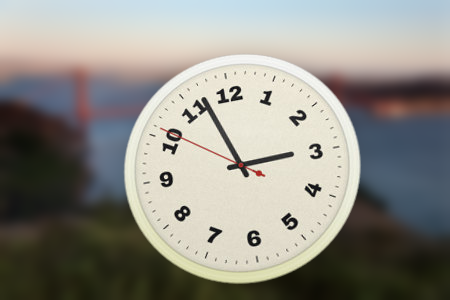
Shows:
2:56:51
